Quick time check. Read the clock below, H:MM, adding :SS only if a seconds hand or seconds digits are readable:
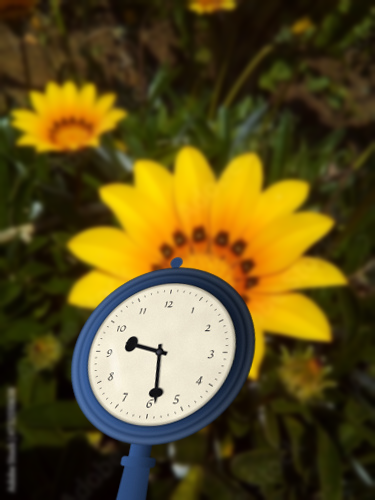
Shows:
9:29
